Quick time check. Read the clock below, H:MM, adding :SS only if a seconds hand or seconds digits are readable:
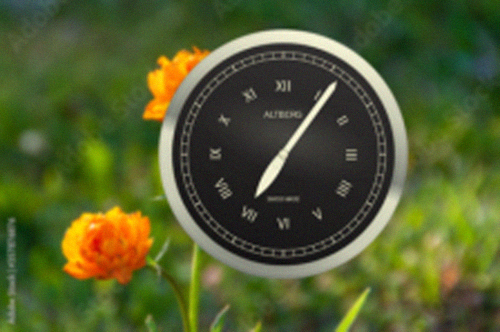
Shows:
7:06
